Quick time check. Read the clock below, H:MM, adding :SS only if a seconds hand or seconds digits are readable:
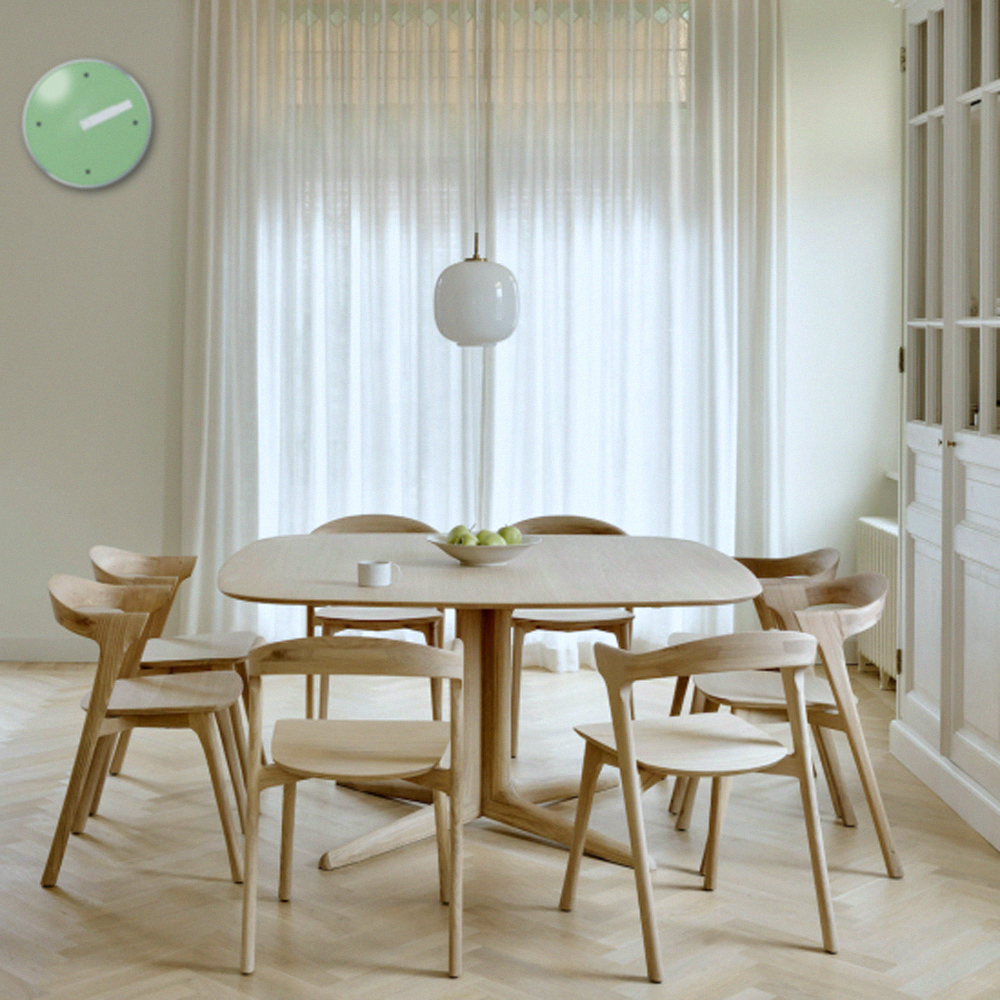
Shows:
2:11
